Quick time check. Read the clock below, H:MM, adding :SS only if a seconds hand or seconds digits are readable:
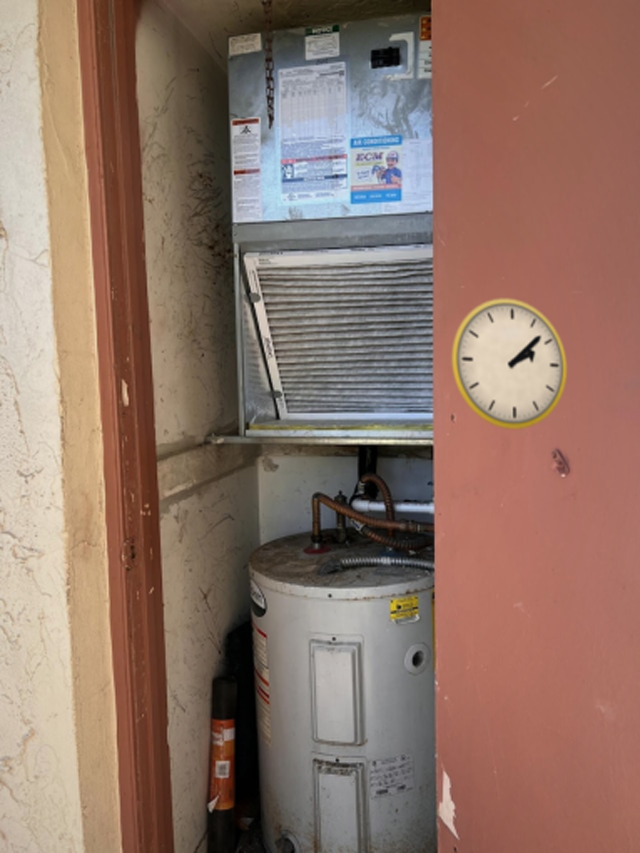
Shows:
2:08
